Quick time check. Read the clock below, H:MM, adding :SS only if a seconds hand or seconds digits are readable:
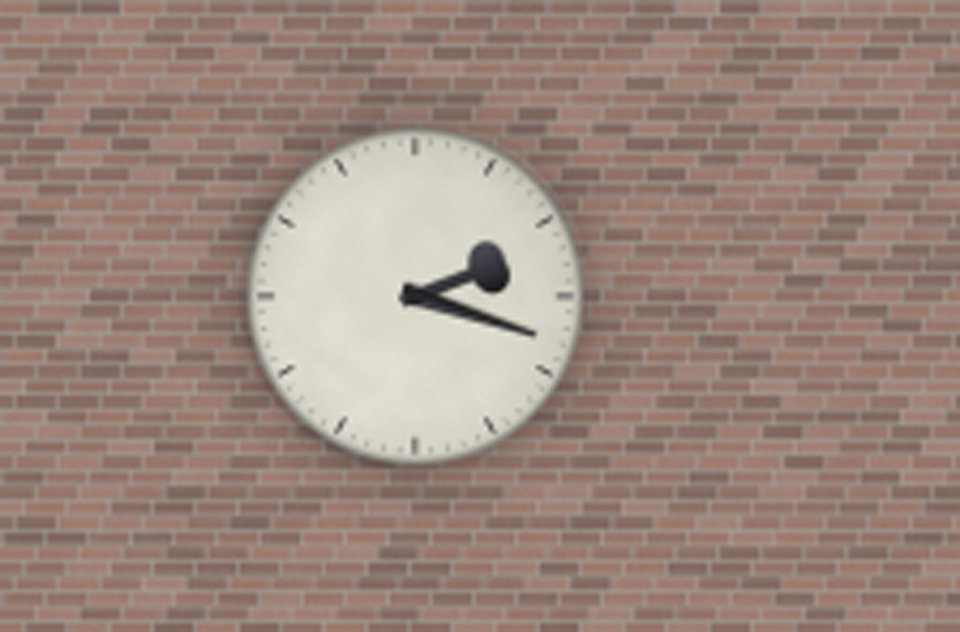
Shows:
2:18
